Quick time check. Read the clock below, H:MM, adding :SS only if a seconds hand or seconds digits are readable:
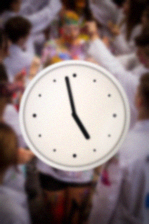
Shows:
4:58
